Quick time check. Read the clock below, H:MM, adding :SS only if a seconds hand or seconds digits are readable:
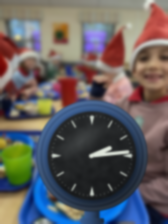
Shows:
2:14
